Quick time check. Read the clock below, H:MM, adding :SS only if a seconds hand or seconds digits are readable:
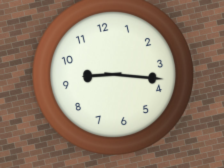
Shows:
9:18
